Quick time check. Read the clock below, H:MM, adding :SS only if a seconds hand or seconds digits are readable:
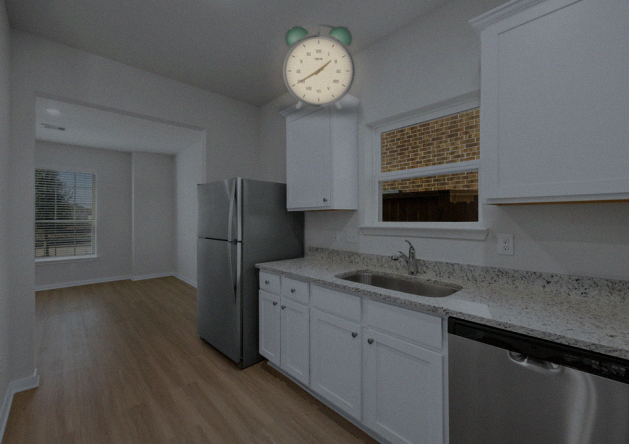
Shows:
1:40
